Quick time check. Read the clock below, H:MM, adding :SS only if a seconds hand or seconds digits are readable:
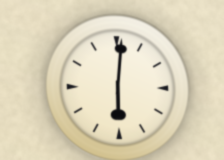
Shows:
6:01
